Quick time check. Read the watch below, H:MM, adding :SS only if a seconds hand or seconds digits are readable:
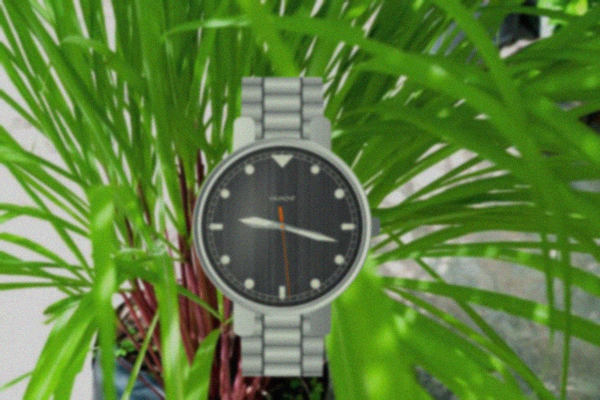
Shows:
9:17:29
